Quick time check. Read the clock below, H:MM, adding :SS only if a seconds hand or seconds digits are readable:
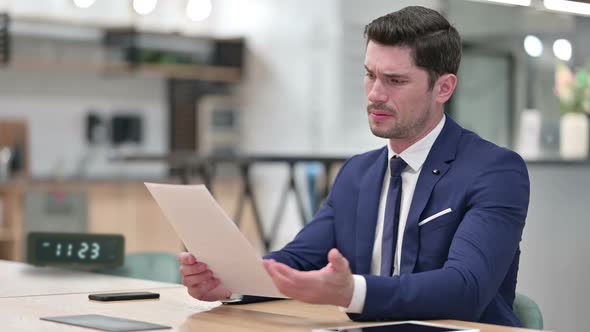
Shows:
11:23
